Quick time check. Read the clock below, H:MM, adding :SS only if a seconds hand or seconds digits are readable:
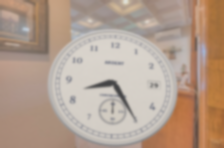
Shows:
8:25
